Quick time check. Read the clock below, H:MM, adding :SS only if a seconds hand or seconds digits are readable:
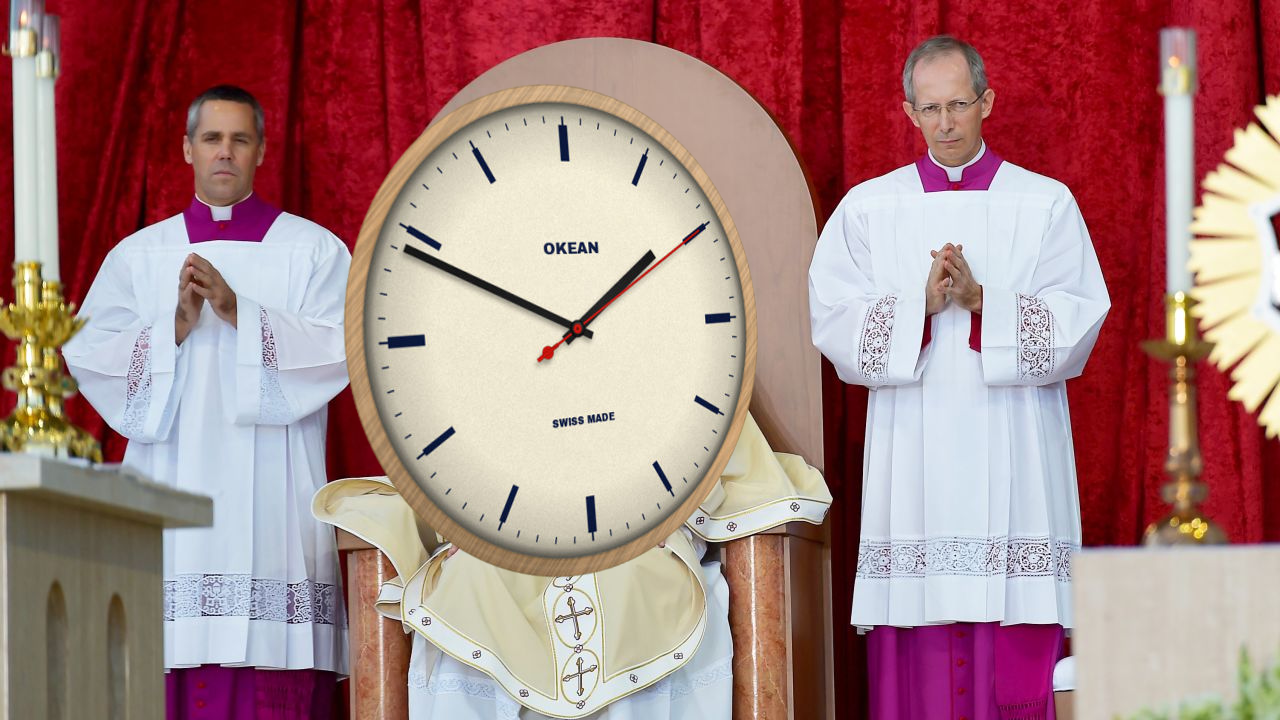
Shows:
1:49:10
